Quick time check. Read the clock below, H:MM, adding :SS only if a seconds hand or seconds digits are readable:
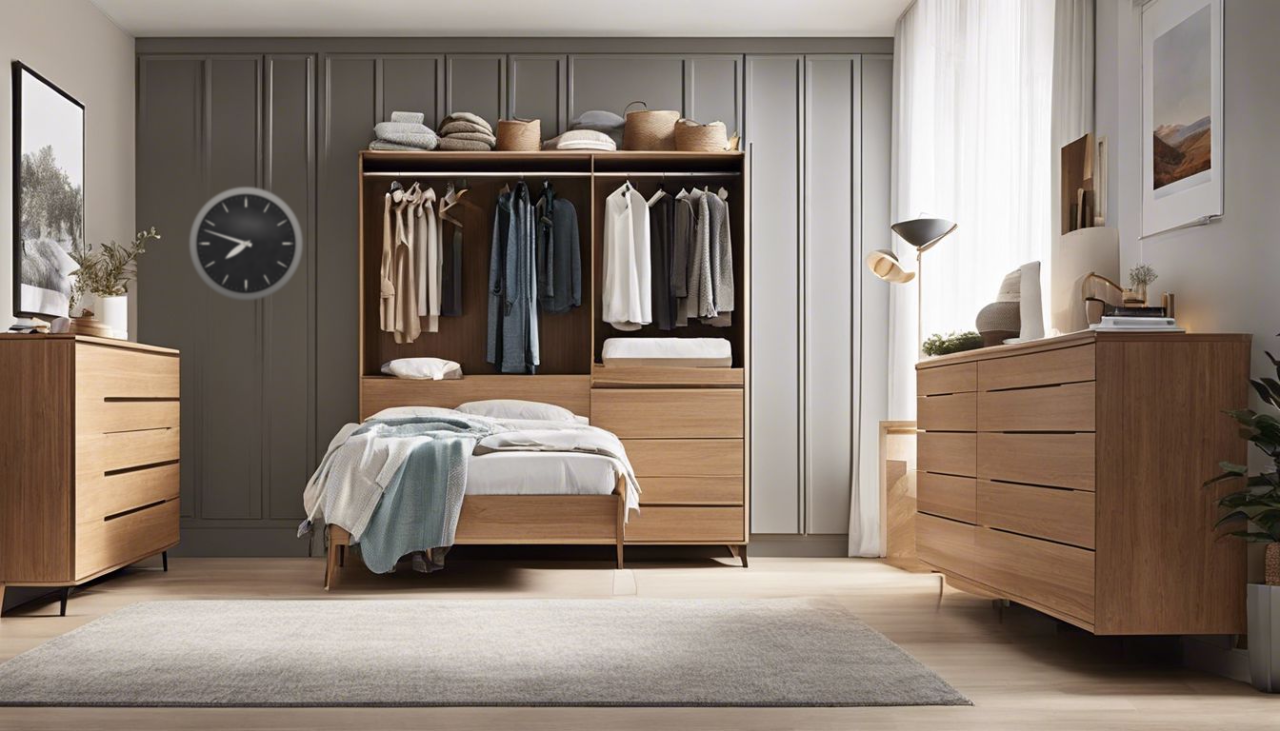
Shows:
7:48
